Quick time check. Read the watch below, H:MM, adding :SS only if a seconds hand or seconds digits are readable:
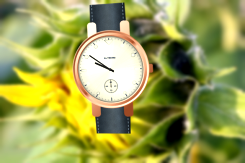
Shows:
9:51
